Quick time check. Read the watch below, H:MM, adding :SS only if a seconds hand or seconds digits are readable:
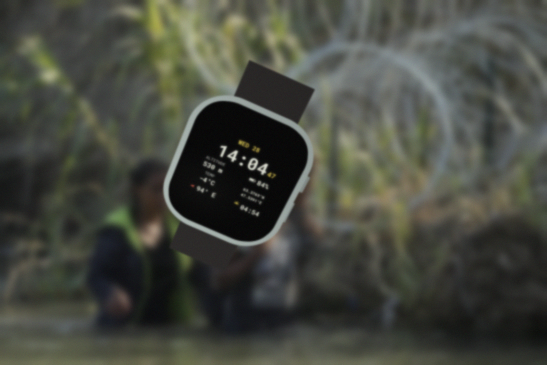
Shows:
14:04
